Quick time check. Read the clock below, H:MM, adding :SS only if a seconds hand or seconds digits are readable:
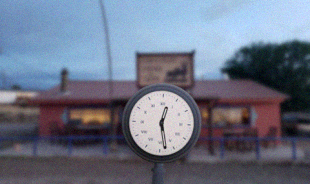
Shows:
12:28
